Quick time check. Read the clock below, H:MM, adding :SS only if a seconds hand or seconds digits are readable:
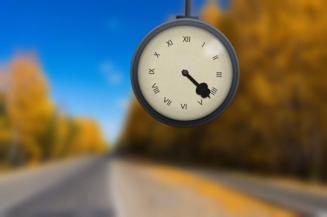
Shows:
4:22
